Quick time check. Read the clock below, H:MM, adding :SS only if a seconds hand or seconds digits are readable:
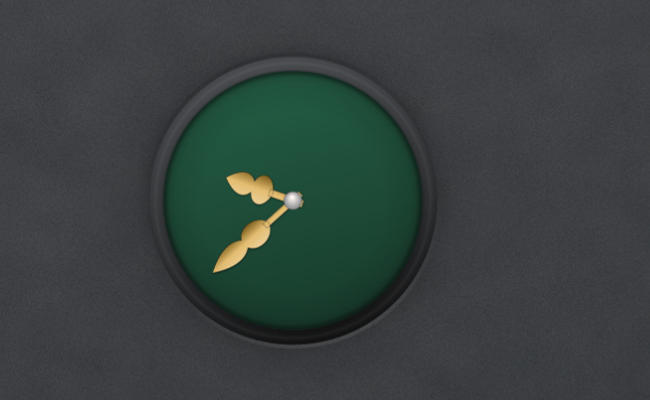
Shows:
9:38
